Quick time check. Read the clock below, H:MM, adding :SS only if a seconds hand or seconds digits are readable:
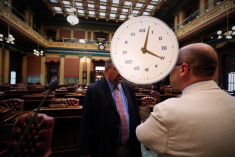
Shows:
4:03
